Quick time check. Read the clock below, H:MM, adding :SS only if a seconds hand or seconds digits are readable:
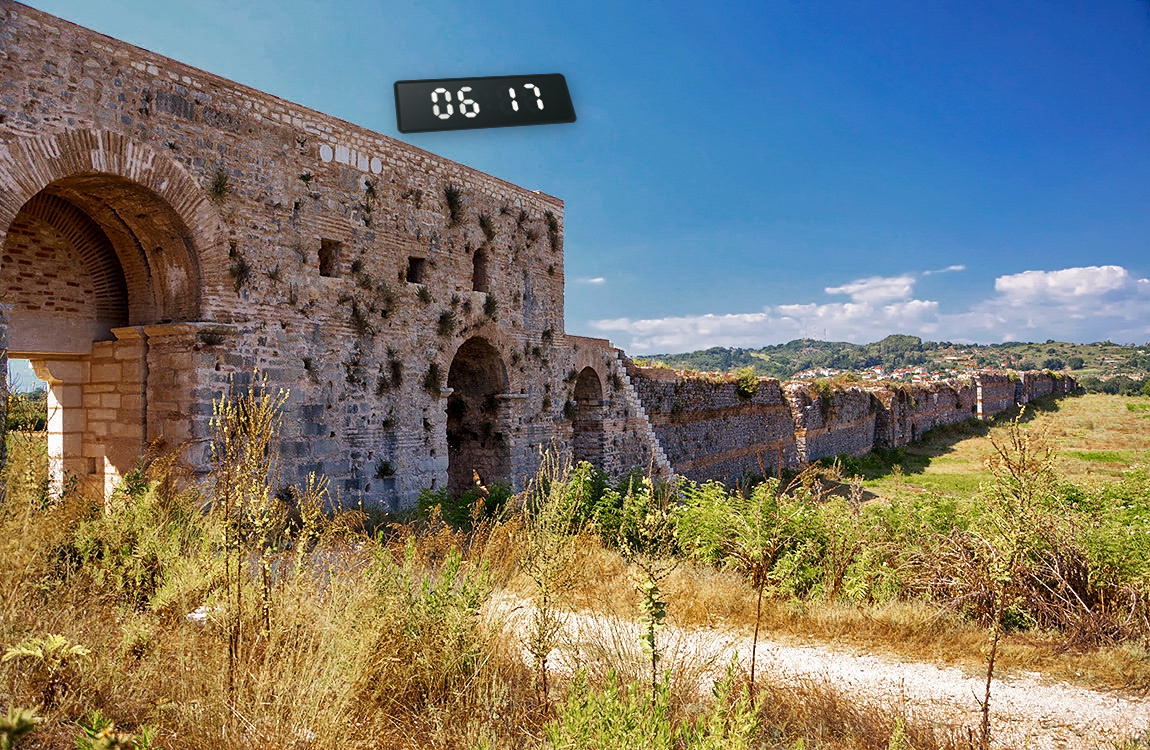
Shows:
6:17
